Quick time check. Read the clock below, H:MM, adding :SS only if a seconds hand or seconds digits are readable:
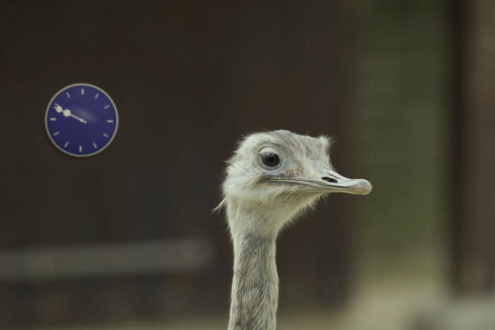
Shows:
9:49
